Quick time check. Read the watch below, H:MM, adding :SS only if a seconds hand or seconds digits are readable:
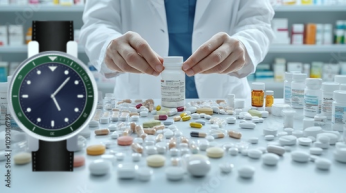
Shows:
5:07
